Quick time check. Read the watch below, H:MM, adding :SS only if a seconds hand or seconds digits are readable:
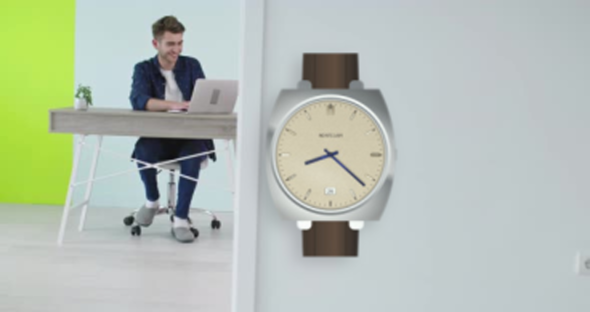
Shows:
8:22
